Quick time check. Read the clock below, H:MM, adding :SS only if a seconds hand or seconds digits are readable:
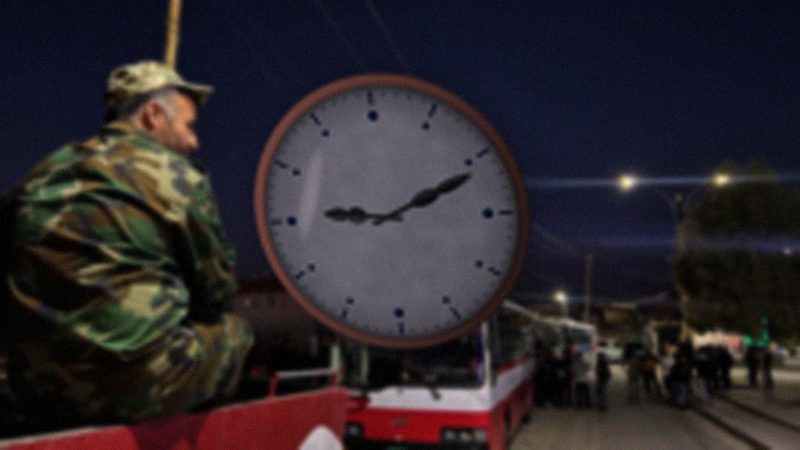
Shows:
9:11
